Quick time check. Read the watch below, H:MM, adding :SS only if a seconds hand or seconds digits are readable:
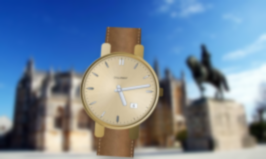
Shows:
5:13
